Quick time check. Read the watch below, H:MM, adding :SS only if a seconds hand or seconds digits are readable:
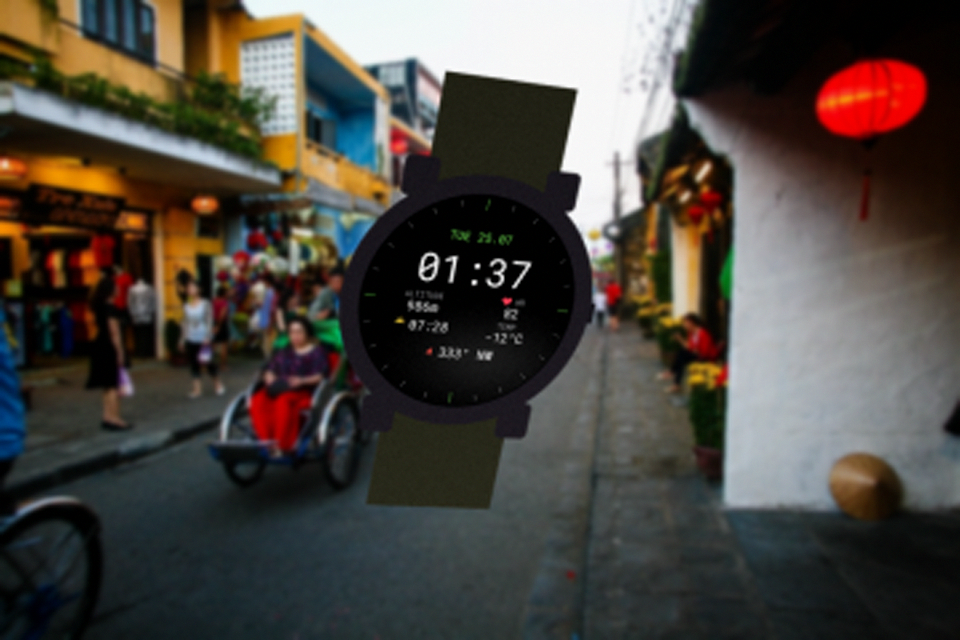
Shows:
1:37
